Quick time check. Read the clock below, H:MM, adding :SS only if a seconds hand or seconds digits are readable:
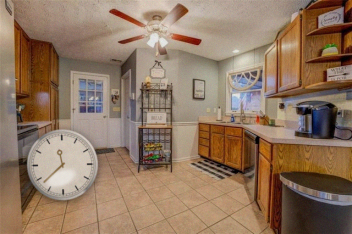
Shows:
11:38
